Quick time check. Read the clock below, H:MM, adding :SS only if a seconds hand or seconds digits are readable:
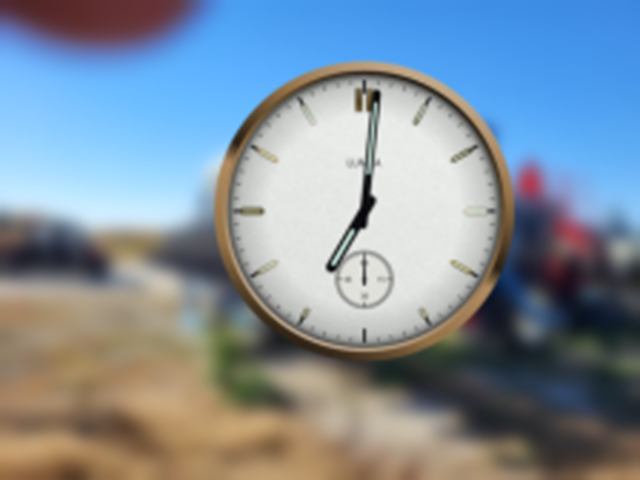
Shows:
7:01
